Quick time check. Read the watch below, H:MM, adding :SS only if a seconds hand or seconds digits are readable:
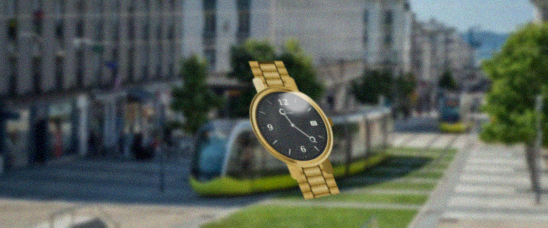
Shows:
11:23
